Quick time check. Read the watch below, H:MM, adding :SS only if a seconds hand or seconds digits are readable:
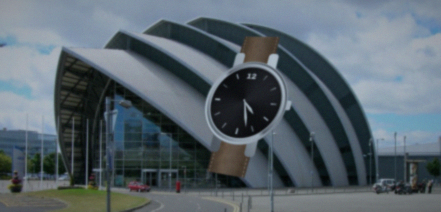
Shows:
4:27
